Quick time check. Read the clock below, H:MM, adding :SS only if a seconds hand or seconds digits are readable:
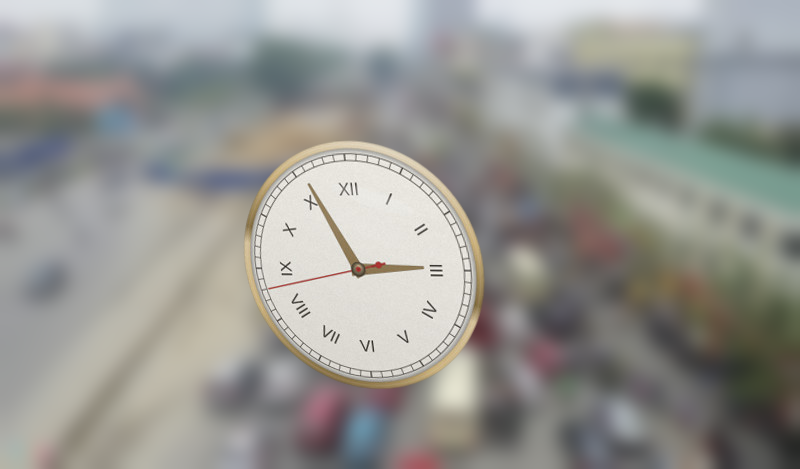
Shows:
2:55:43
